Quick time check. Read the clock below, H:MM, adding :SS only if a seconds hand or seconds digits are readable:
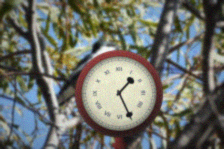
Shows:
1:26
